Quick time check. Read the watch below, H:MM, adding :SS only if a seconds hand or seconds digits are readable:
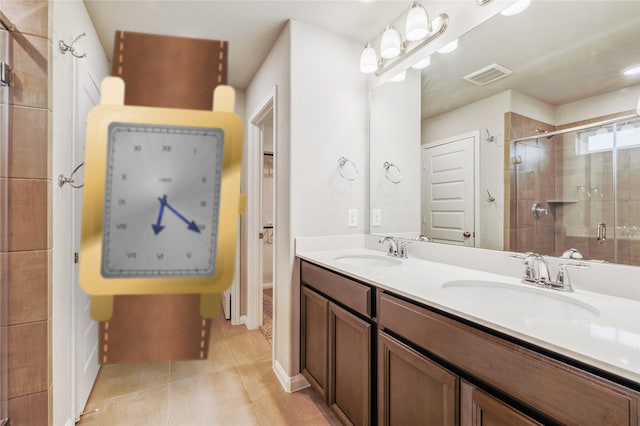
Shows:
6:21
